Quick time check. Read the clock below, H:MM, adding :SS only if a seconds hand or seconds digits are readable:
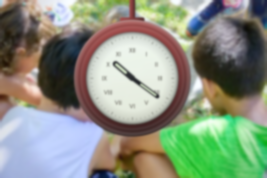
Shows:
10:21
